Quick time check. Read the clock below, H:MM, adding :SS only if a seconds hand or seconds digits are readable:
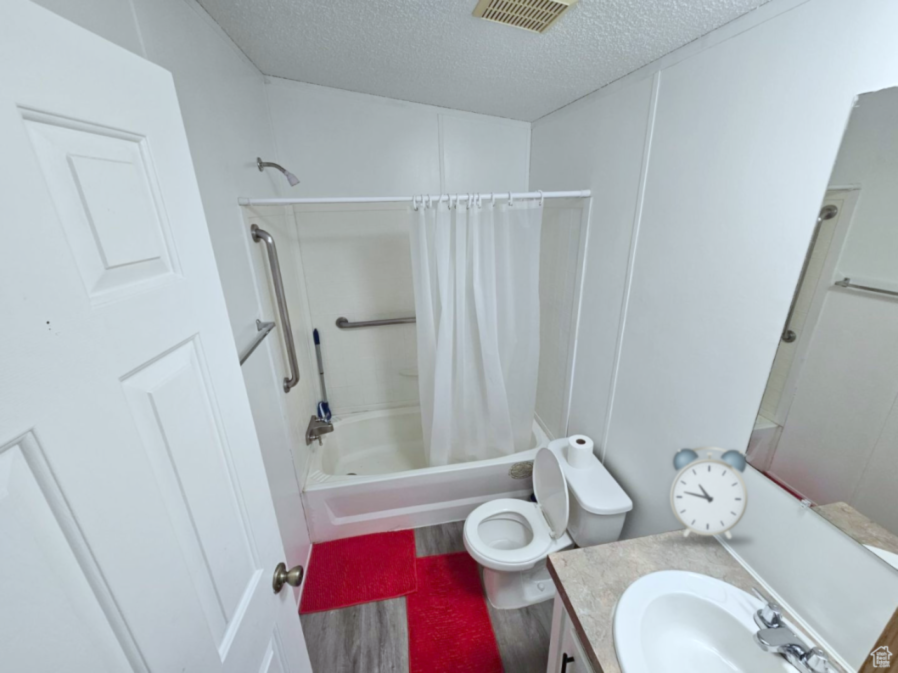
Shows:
10:47
